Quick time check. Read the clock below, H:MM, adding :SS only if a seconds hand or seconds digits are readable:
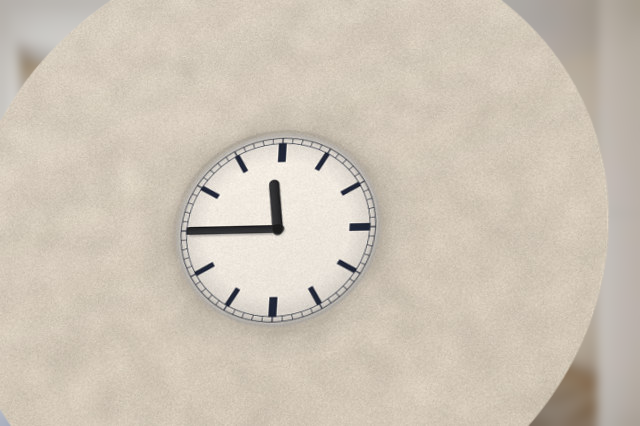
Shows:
11:45
